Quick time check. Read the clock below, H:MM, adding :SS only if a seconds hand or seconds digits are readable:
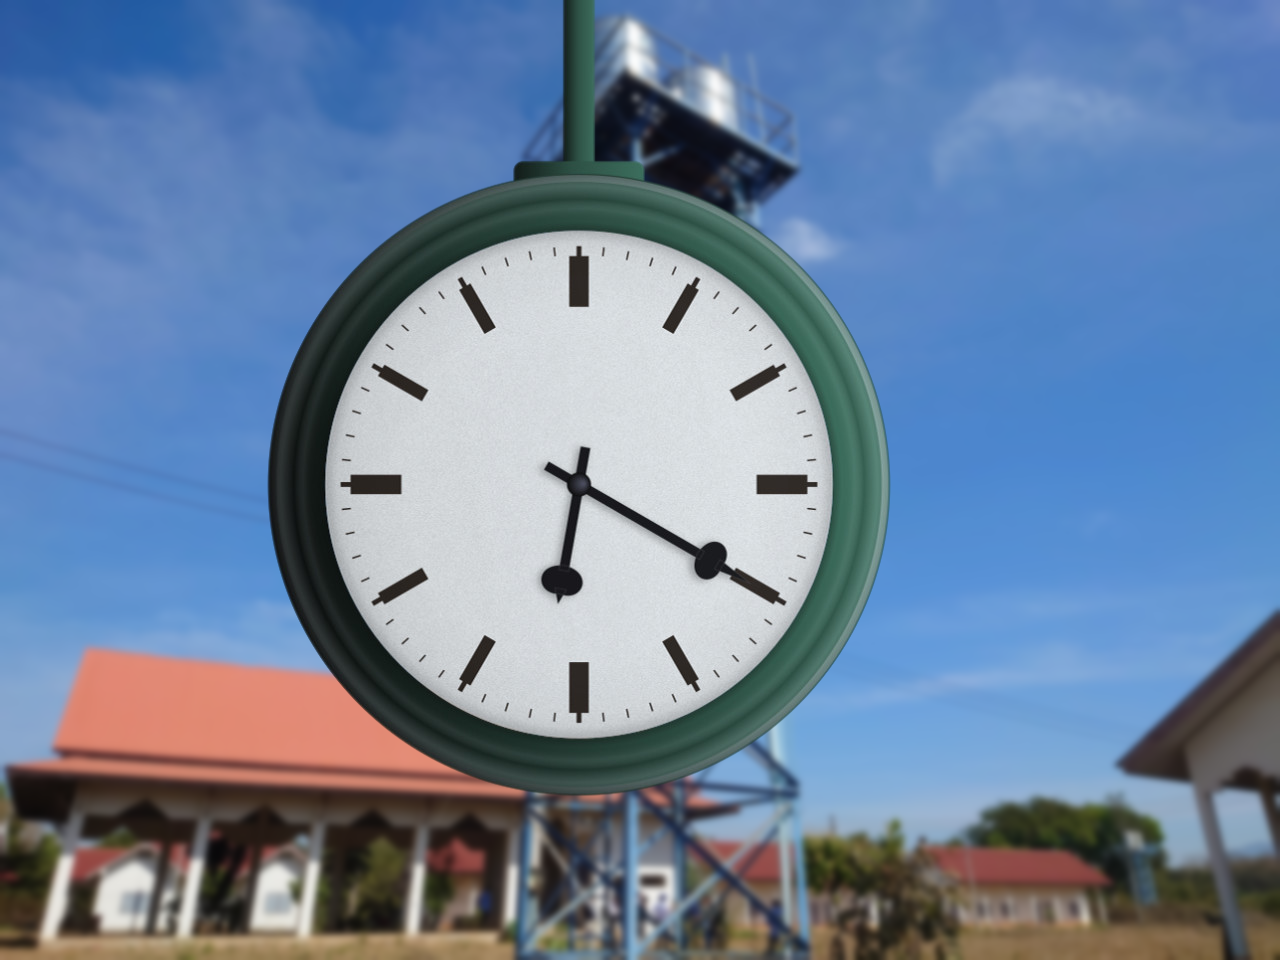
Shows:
6:20
